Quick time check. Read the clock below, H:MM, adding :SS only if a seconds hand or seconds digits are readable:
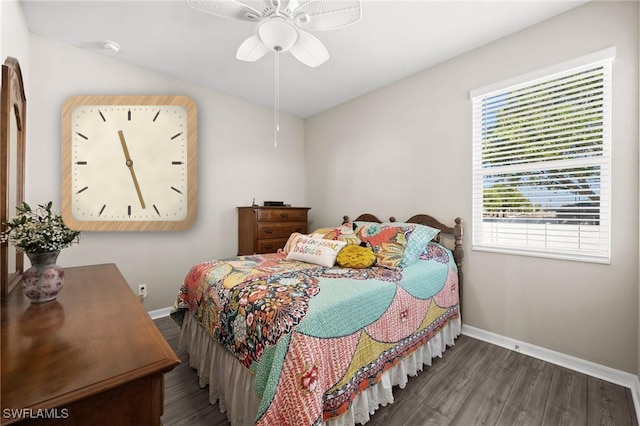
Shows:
11:27
